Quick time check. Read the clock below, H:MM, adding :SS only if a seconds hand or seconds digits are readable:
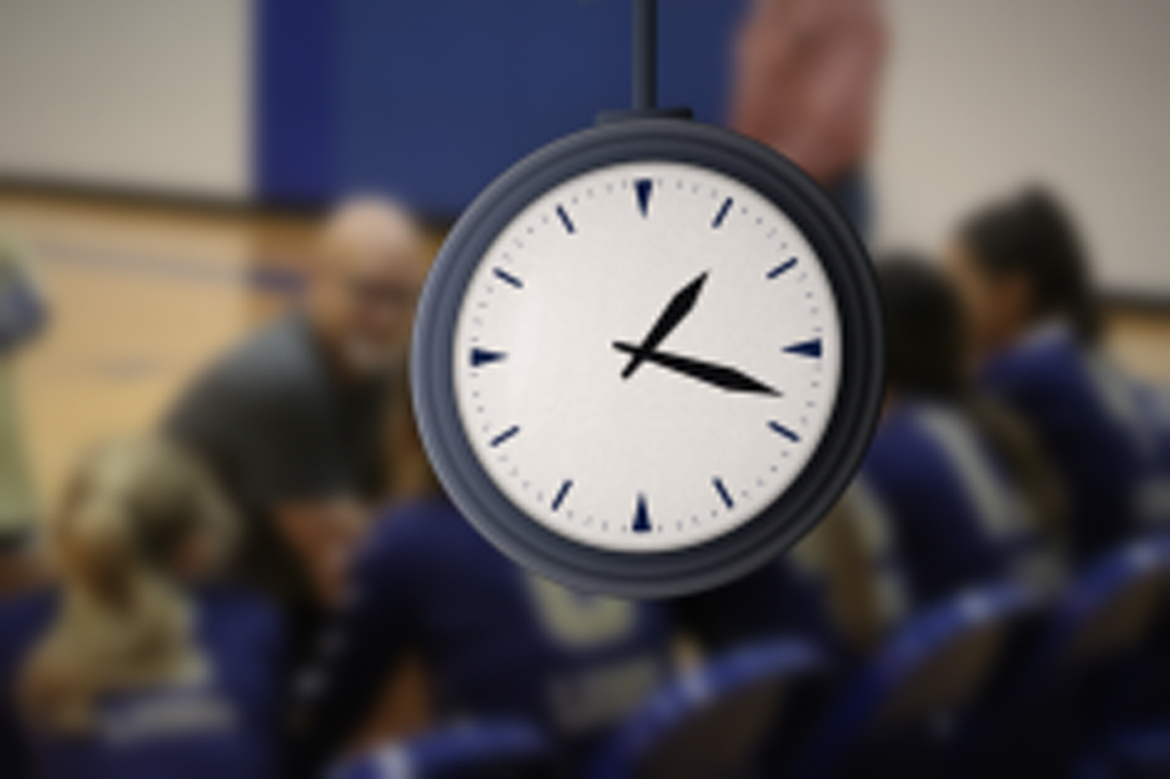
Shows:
1:18
